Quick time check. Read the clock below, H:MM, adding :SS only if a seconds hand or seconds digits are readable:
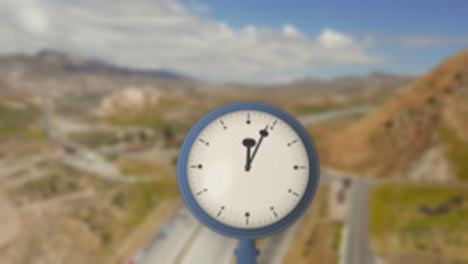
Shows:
12:04
